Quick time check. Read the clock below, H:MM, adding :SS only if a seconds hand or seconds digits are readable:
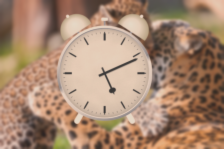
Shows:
5:11
